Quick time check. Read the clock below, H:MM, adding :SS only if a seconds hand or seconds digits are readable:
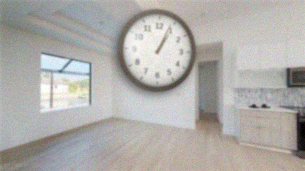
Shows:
1:04
